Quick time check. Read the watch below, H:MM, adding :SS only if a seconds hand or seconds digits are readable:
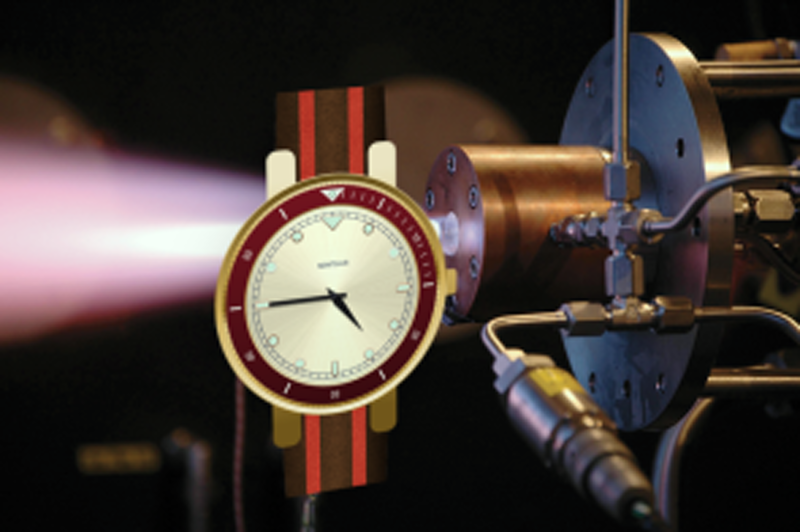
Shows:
4:45
